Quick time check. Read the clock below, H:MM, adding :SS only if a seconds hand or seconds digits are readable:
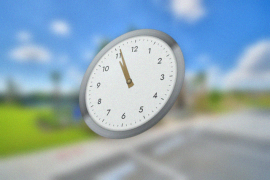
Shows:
10:56
